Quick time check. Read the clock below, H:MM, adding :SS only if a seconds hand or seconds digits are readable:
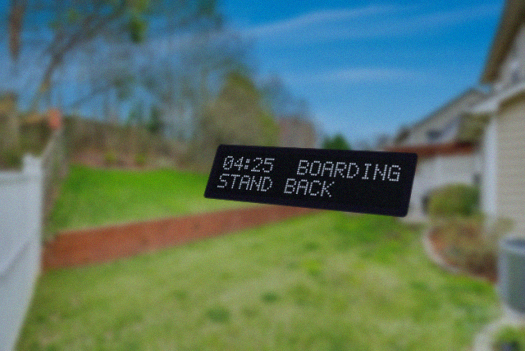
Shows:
4:25
